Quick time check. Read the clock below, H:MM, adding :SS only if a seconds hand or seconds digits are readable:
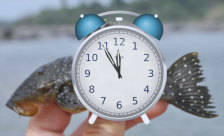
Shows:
11:55
